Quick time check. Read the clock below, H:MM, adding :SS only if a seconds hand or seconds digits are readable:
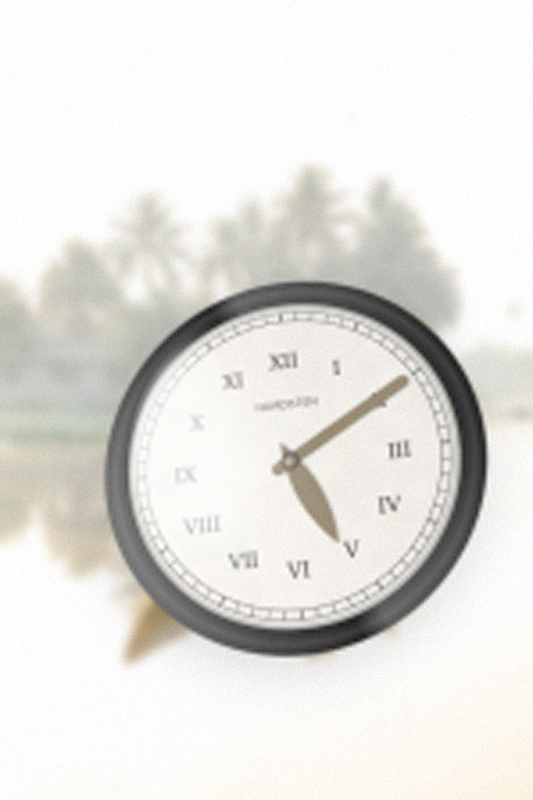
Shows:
5:10
